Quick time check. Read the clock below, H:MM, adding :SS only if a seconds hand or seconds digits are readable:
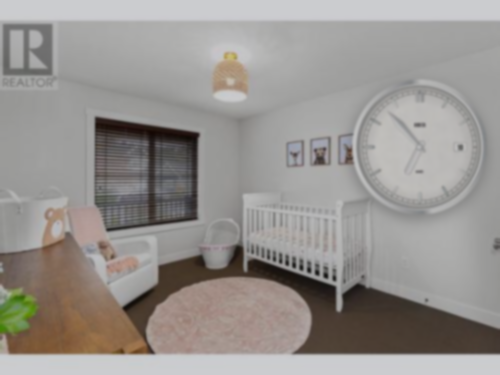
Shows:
6:53
